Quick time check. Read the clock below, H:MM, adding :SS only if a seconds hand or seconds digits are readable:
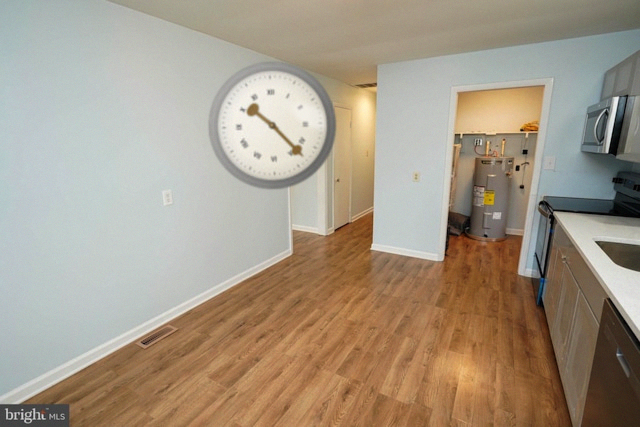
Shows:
10:23
